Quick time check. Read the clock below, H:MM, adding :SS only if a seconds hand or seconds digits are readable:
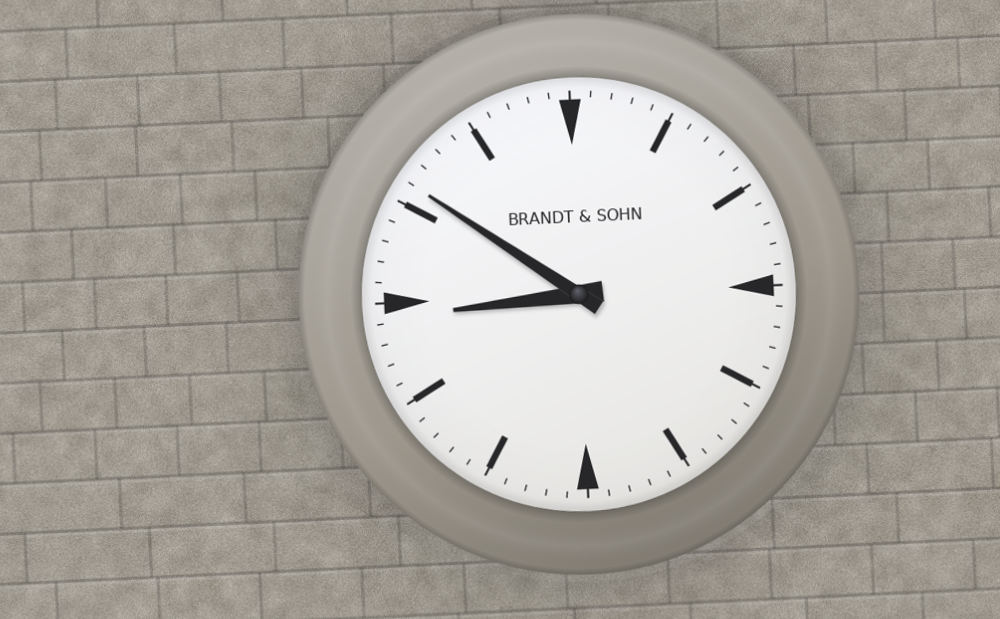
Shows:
8:51
